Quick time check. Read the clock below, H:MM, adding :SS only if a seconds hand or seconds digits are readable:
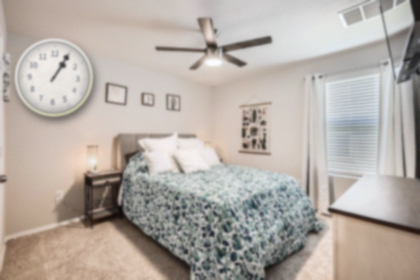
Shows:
1:05
